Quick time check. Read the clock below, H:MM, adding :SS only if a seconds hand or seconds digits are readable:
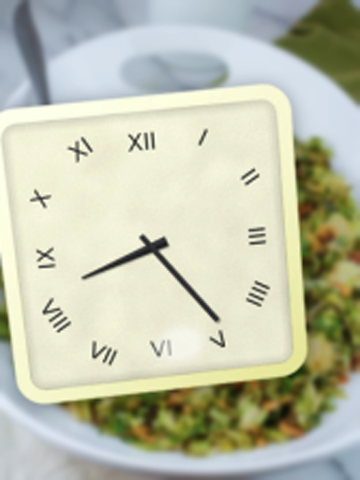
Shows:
8:24
